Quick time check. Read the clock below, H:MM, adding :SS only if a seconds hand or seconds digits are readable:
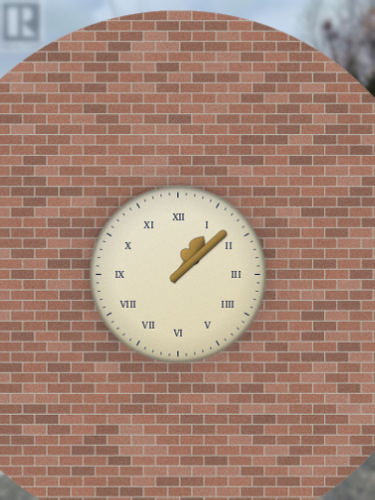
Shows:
1:08
